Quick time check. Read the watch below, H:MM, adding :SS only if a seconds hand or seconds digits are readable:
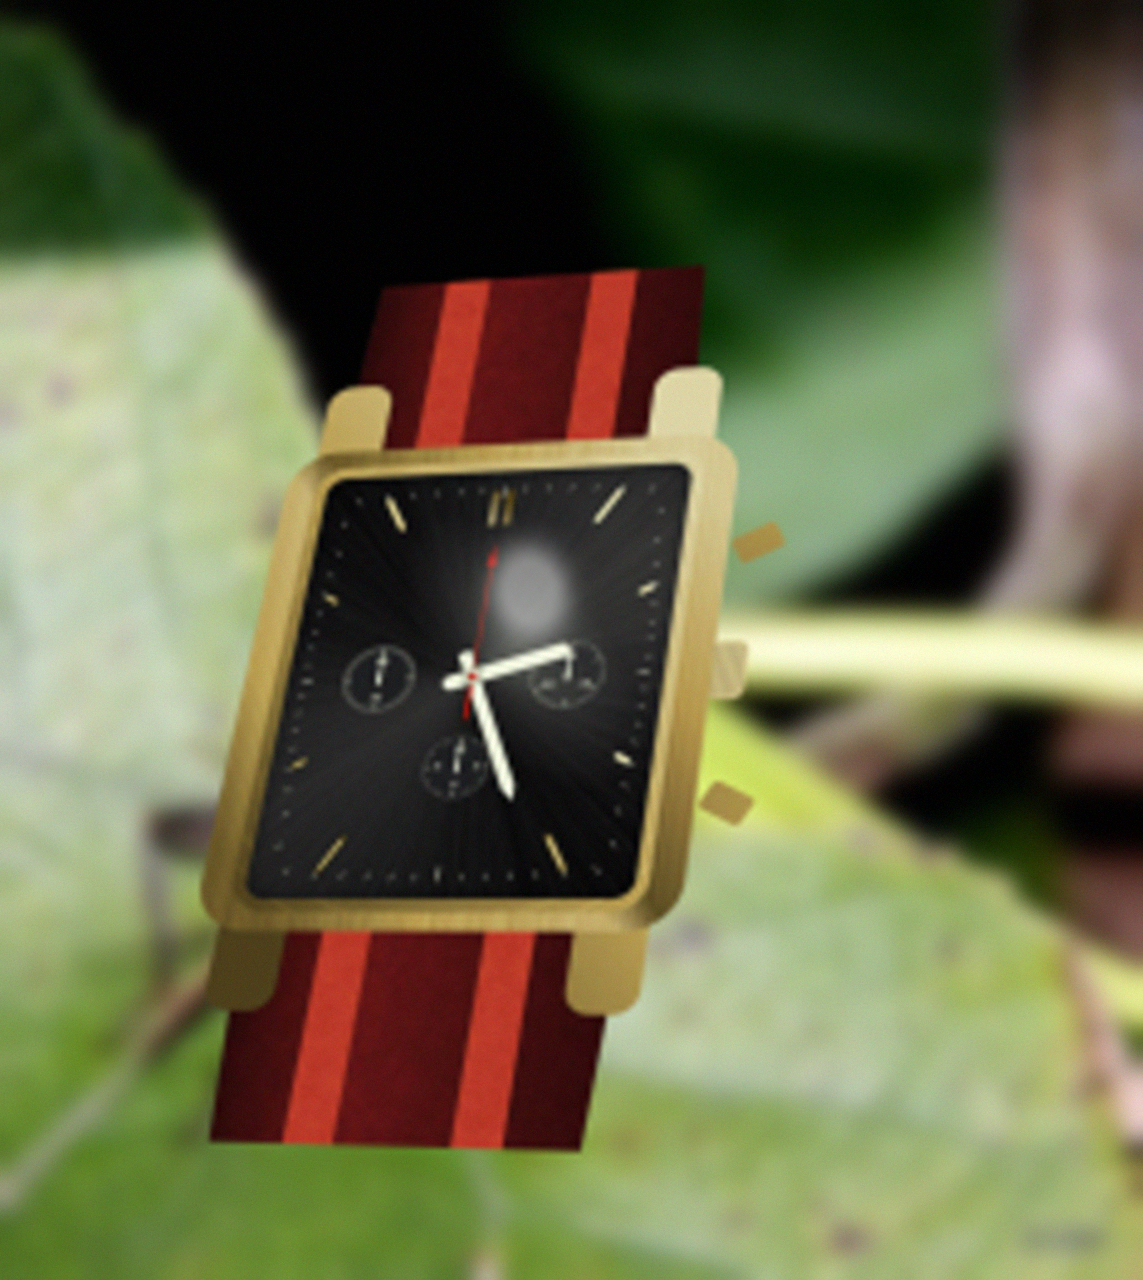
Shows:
2:26
